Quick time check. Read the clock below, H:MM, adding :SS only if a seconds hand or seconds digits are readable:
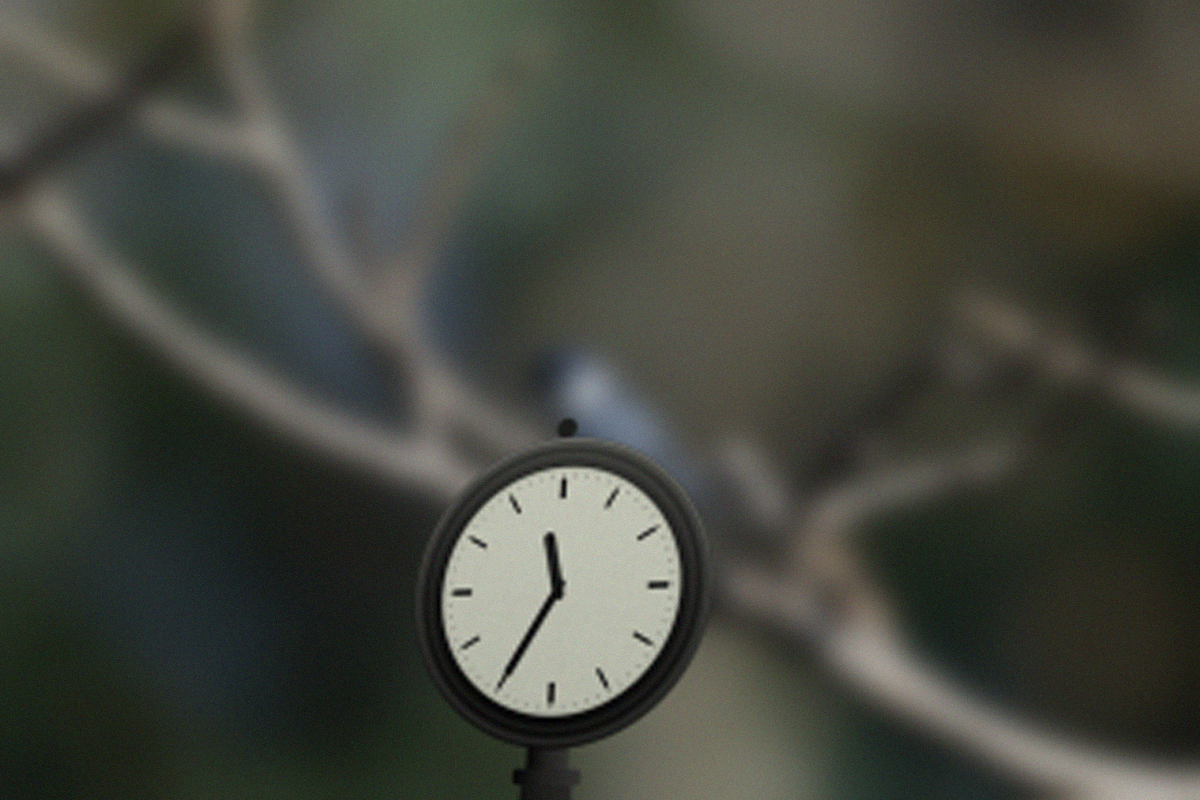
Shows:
11:35
